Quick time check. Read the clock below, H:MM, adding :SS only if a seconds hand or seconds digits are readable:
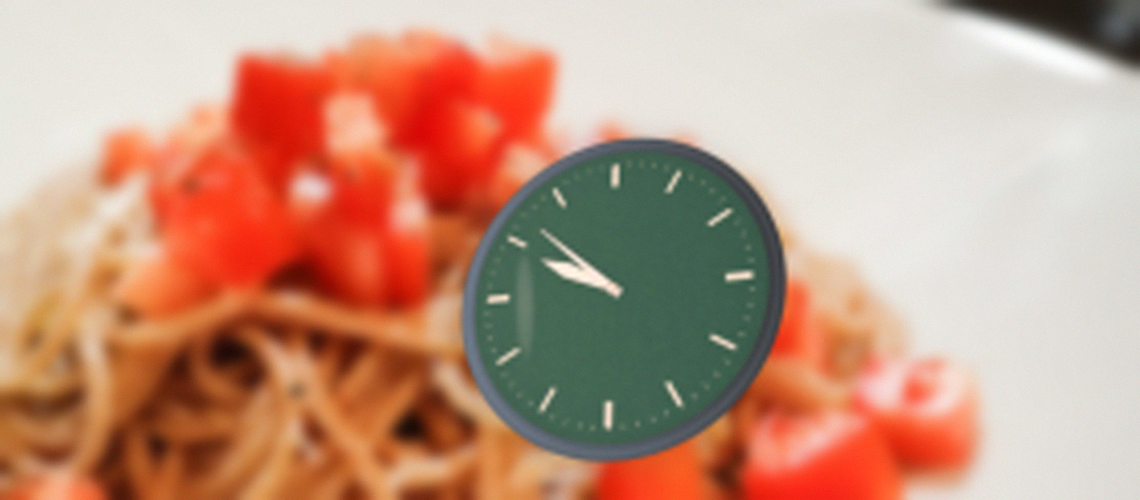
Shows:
9:52
